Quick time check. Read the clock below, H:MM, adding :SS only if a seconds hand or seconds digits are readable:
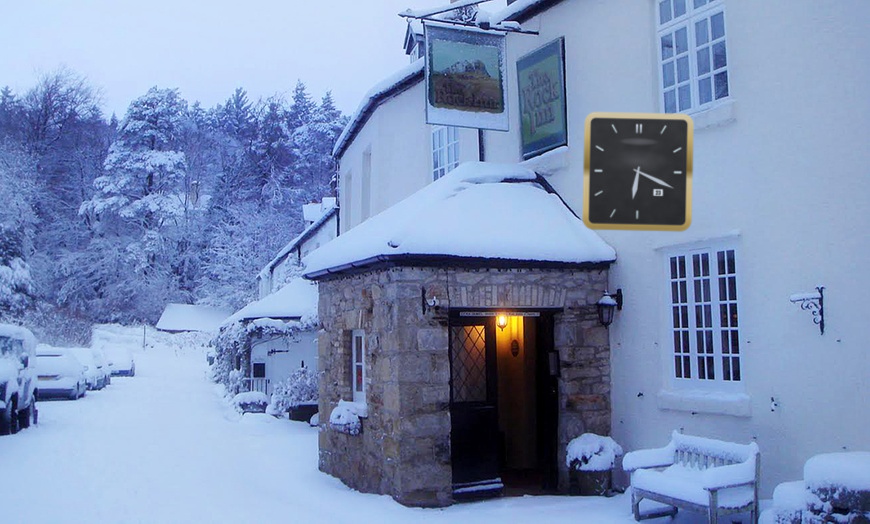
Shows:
6:19
